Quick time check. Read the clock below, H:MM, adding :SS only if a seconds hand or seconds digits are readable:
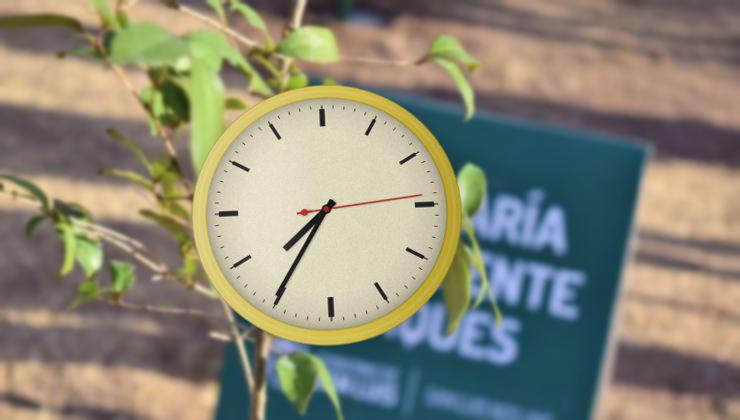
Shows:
7:35:14
